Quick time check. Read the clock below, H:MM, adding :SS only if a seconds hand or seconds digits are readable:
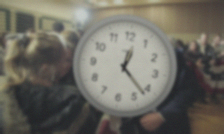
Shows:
12:22
